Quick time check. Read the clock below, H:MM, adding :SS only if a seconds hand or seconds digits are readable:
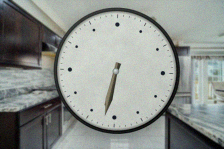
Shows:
6:32
